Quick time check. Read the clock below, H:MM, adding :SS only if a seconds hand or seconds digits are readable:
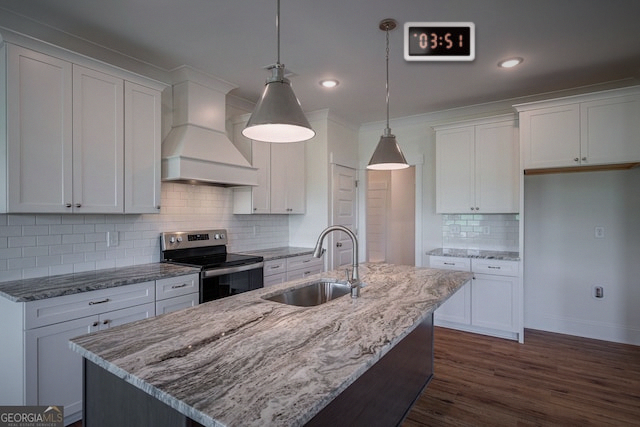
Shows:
3:51
